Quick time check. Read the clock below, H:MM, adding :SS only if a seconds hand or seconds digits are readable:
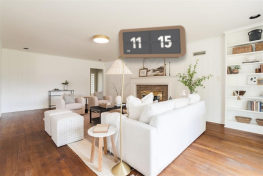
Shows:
11:15
